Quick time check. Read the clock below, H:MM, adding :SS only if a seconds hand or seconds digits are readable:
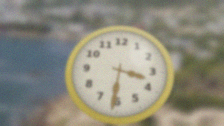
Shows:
3:31
